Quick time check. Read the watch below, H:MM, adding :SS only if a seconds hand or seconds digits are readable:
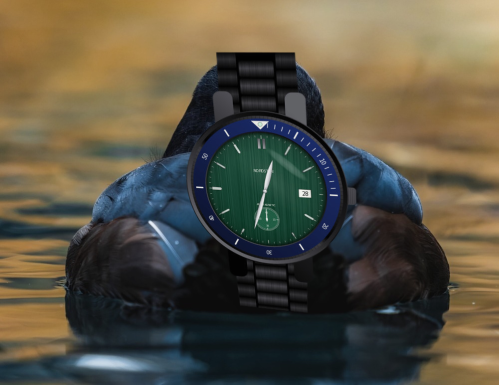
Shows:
12:33
